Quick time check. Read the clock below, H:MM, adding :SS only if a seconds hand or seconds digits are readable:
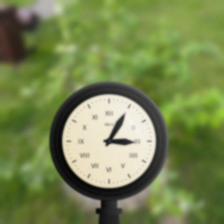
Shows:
3:05
